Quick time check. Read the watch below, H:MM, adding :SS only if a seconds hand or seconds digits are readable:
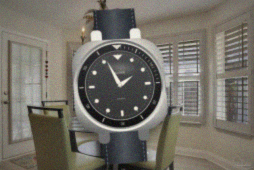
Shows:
1:56
